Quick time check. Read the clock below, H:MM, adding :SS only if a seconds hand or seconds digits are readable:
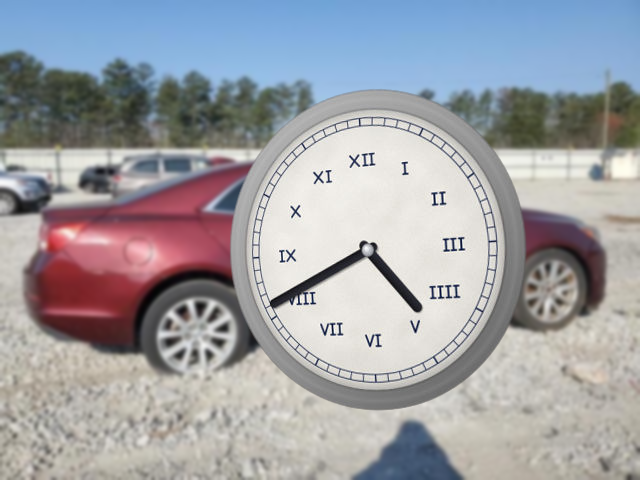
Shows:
4:41
